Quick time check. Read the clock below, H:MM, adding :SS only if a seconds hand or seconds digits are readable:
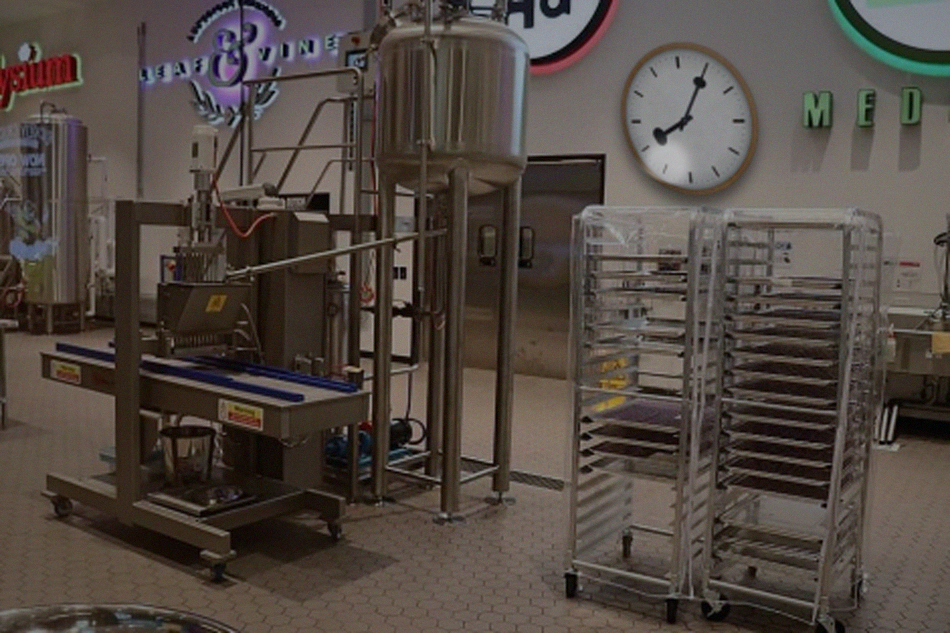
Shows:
8:05
